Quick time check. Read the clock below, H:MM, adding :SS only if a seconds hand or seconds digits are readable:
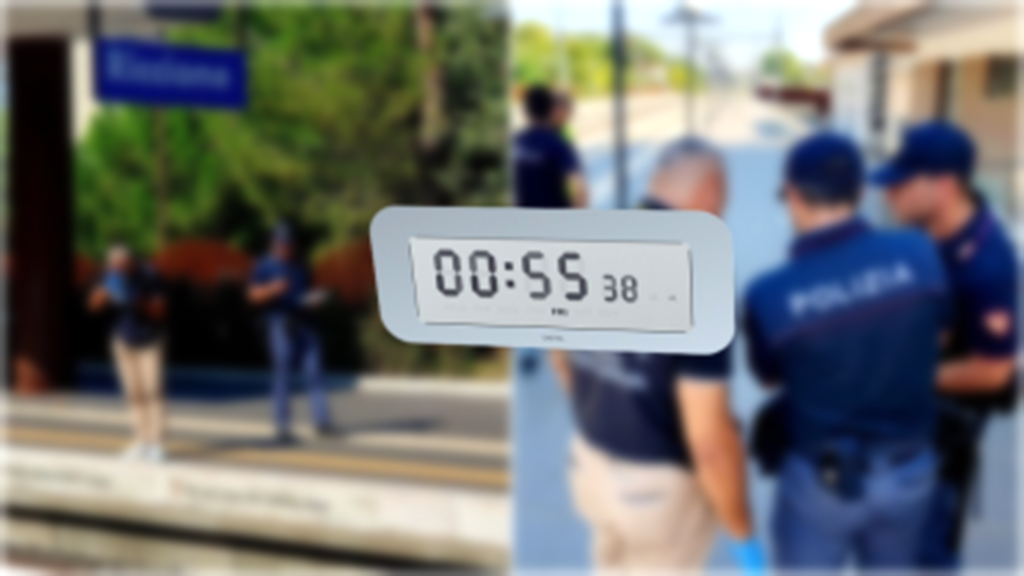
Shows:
0:55:38
